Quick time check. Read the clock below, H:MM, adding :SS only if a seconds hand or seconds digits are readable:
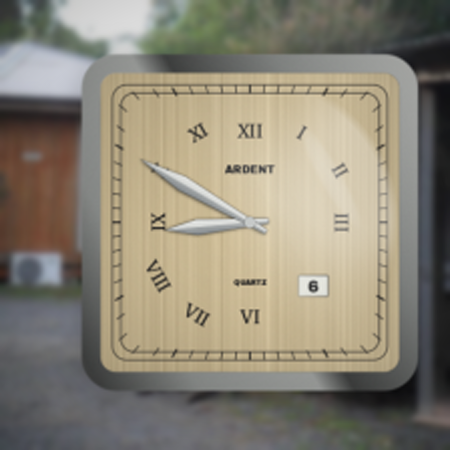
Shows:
8:50
